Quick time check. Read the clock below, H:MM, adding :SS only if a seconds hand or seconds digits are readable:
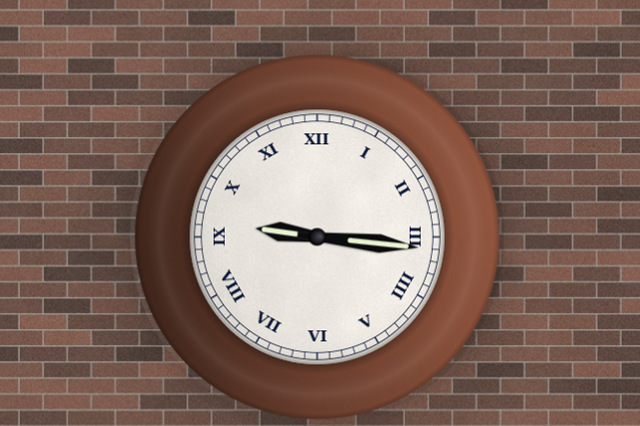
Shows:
9:16
